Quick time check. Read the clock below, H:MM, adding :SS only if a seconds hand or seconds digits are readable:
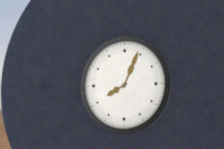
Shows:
8:04
